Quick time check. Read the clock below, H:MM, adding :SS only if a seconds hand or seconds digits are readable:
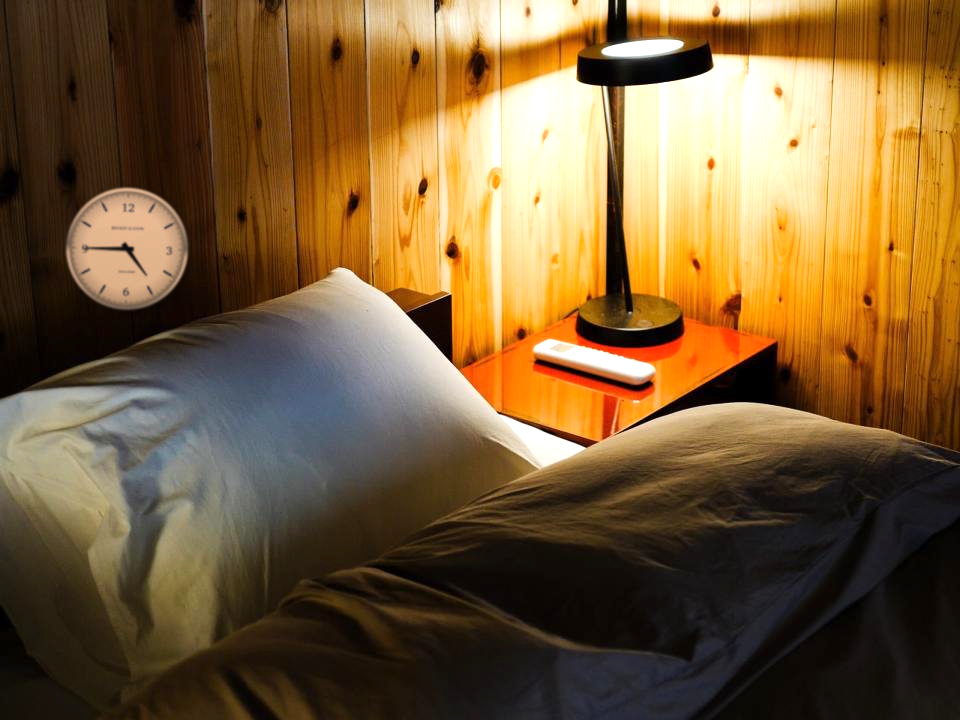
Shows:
4:45
